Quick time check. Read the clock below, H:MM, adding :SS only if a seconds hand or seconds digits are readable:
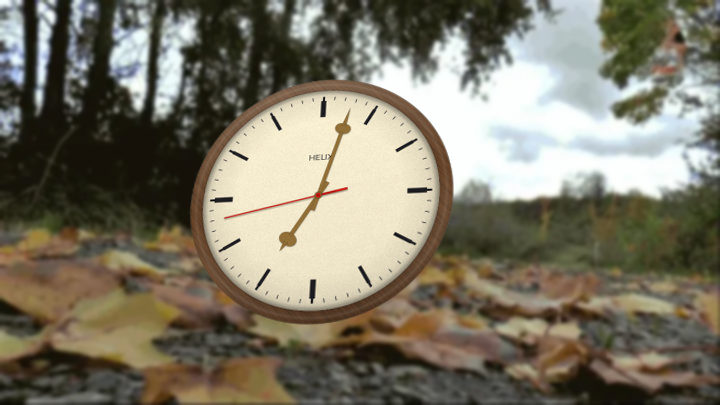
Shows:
7:02:43
